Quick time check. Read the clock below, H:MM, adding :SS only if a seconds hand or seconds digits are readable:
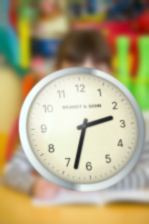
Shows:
2:33
